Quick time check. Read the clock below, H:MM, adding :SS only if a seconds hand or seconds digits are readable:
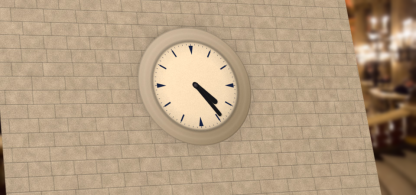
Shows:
4:24
